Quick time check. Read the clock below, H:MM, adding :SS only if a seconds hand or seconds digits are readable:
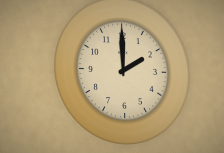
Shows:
2:00
